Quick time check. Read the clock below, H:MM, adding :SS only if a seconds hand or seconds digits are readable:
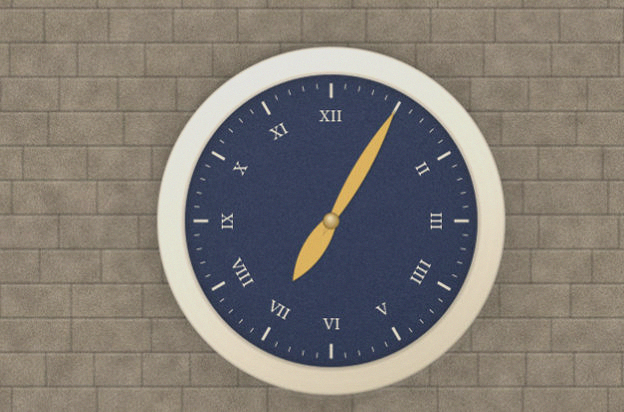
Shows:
7:05
